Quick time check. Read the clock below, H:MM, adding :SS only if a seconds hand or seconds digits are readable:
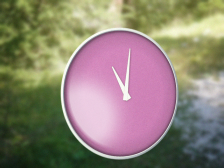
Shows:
11:01
